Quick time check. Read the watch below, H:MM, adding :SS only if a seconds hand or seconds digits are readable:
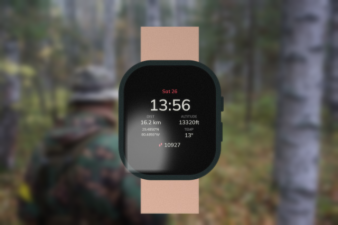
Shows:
13:56
